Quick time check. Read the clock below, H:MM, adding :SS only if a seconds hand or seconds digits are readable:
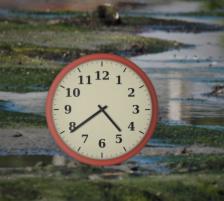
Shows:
4:39
